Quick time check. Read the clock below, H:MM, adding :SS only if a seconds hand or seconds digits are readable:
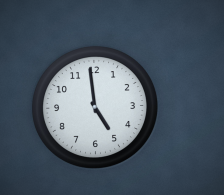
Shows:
4:59
